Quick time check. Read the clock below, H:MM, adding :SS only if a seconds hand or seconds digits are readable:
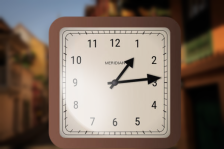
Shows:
1:14
